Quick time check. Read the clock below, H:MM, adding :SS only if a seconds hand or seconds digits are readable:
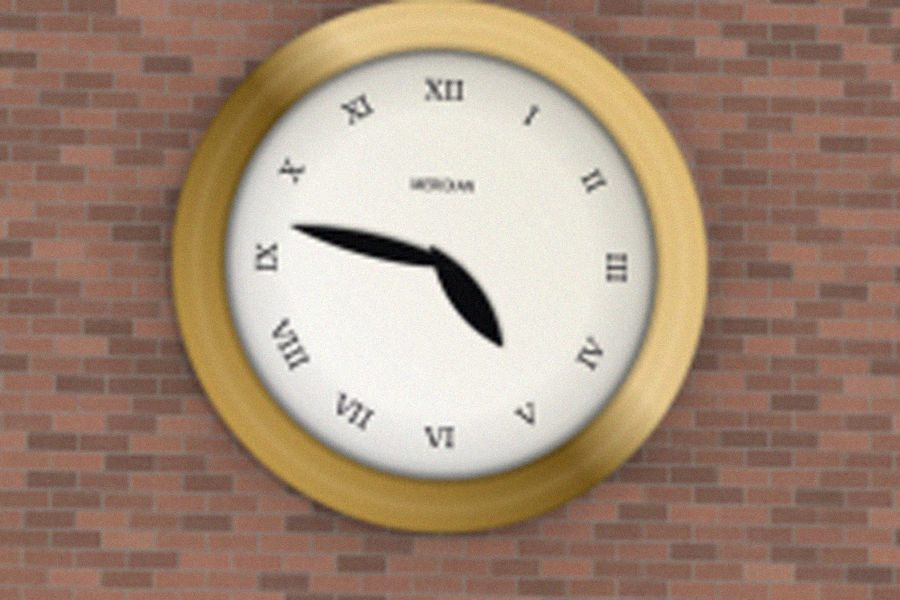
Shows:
4:47
